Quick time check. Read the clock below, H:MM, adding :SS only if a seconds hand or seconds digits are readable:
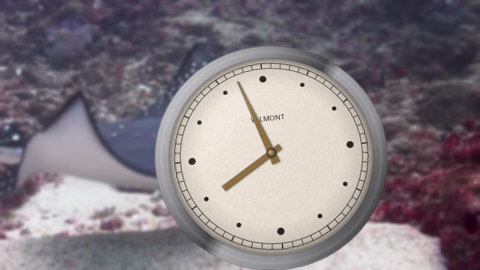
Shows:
7:57
